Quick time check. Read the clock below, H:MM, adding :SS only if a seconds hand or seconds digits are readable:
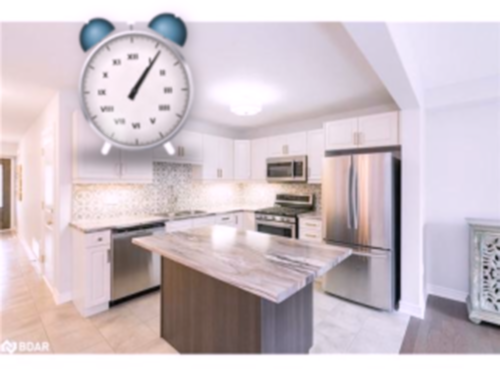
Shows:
1:06
